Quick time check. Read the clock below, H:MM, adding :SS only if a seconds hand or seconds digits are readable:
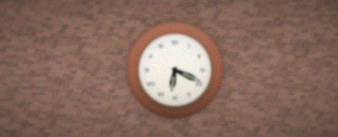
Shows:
6:19
